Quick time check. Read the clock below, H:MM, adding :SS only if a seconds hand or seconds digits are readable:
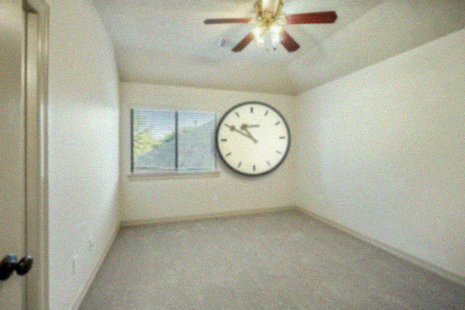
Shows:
10:50
